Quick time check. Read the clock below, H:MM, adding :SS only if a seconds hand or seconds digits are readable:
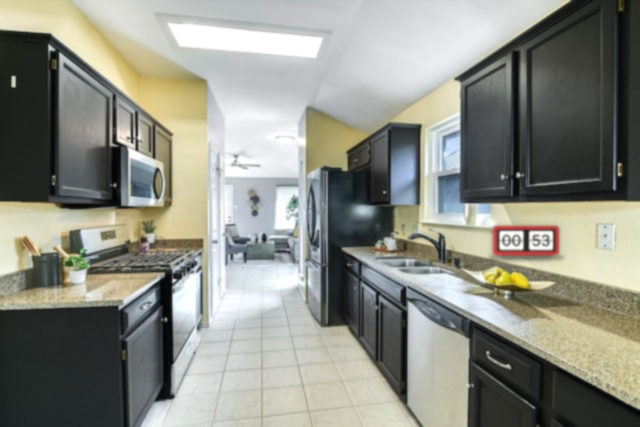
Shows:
0:53
